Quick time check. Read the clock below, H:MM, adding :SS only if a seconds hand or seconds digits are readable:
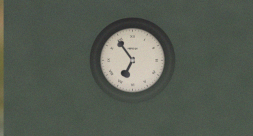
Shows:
6:54
